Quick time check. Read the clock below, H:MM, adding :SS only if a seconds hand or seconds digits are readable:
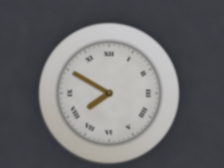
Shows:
7:50
